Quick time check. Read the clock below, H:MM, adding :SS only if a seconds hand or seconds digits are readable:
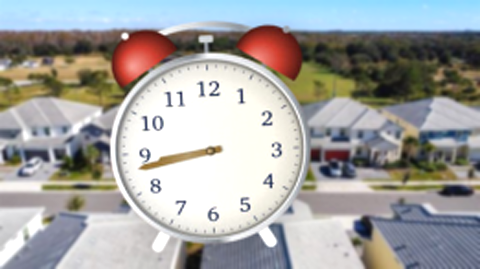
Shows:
8:43
